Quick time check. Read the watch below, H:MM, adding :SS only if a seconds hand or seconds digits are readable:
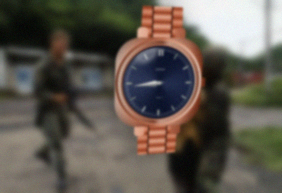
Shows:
8:44
